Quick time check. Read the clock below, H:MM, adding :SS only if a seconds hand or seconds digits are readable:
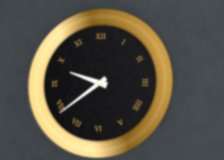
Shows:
9:39
